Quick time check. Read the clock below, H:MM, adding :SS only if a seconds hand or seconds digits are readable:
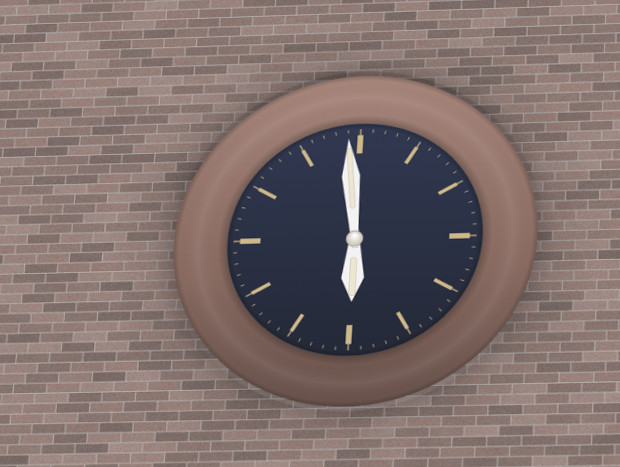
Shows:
5:59
